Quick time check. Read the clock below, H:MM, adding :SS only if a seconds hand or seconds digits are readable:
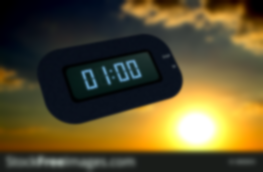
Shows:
1:00
